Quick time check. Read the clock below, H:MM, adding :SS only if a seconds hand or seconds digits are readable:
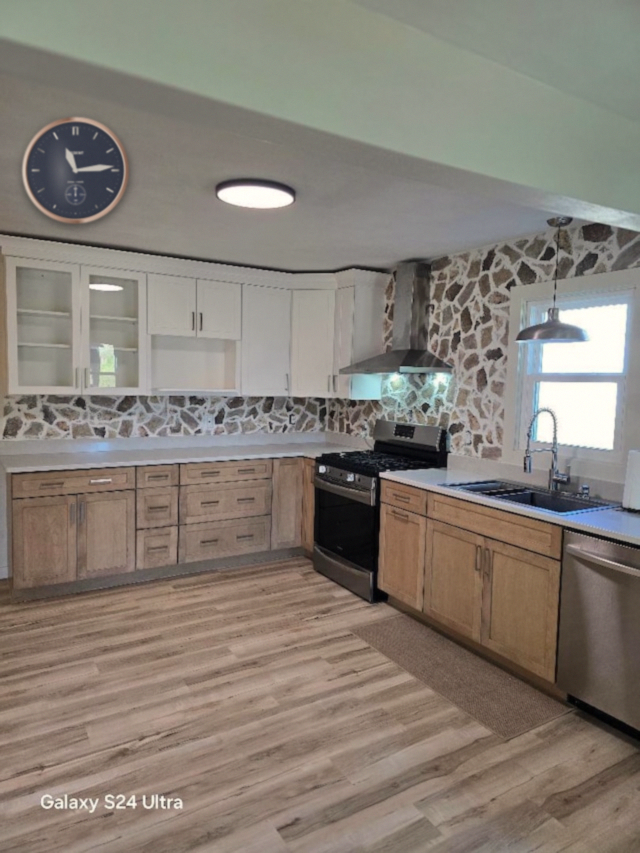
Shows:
11:14
